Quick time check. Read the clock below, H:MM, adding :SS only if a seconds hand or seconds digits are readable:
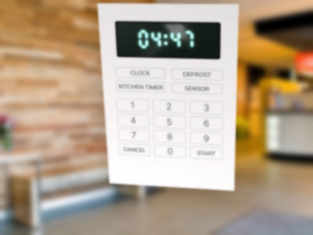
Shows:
4:47
